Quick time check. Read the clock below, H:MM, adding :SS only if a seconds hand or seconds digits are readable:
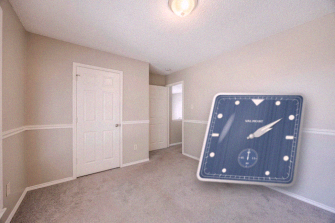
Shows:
2:09
